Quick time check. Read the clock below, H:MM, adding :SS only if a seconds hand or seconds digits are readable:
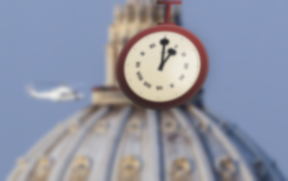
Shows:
1:00
